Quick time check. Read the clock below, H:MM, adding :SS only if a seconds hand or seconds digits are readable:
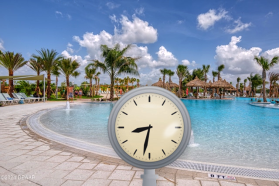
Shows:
8:32
